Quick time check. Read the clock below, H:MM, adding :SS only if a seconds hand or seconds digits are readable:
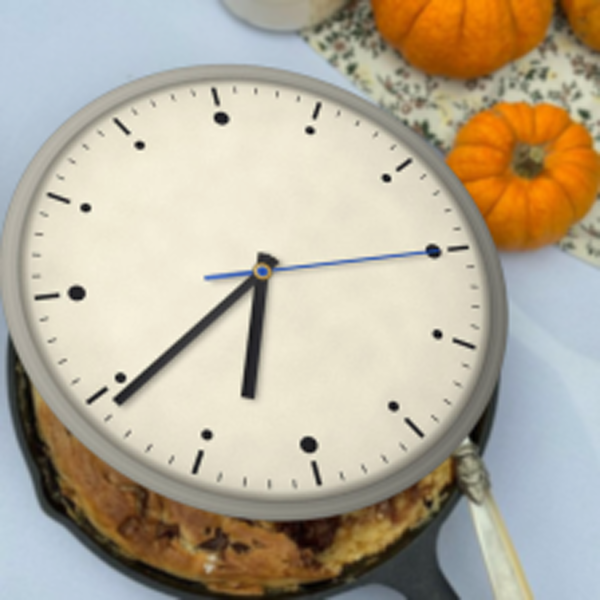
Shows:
6:39:15
